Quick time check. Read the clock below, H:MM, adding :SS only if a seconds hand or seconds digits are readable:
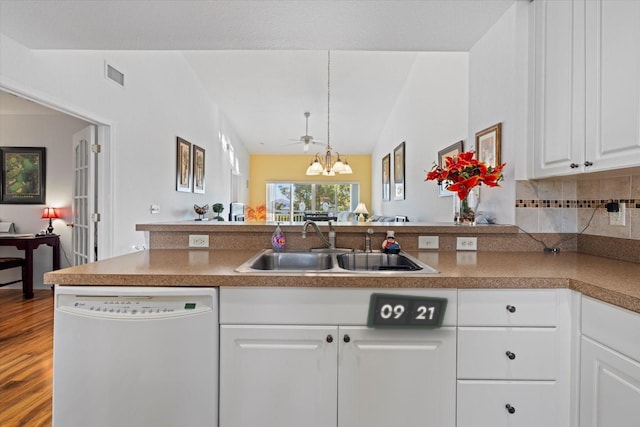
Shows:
9:21
